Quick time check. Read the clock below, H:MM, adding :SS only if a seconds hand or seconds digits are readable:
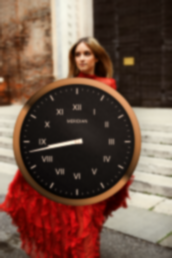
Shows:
8:43
